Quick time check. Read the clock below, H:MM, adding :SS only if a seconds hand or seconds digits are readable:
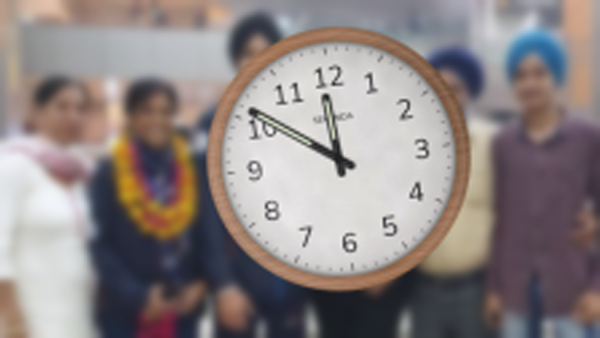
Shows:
11:51
